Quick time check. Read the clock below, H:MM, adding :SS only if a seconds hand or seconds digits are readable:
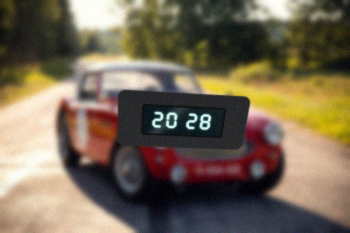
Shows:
20:28
